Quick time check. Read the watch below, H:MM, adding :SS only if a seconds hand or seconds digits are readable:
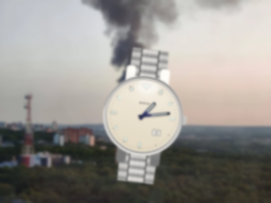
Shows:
1:13
